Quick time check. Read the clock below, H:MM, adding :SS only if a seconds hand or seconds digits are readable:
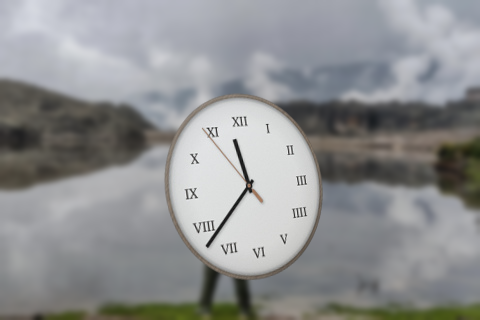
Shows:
11:37:54
